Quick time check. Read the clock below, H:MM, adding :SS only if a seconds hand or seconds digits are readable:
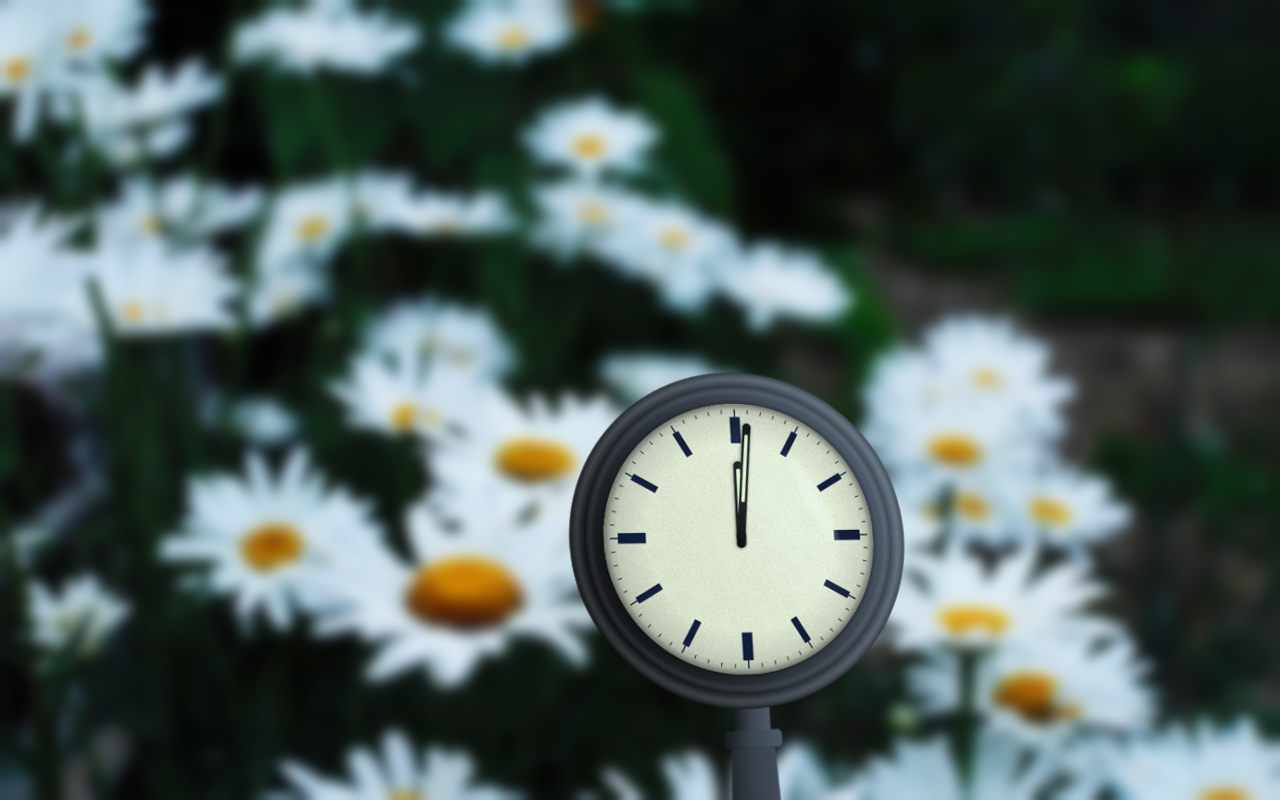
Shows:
12:01
